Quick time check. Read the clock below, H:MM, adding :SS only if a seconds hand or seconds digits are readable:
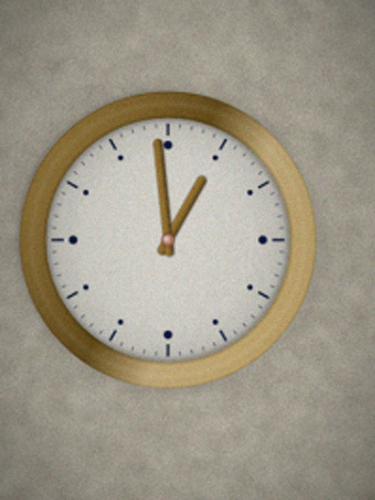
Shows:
12:59
